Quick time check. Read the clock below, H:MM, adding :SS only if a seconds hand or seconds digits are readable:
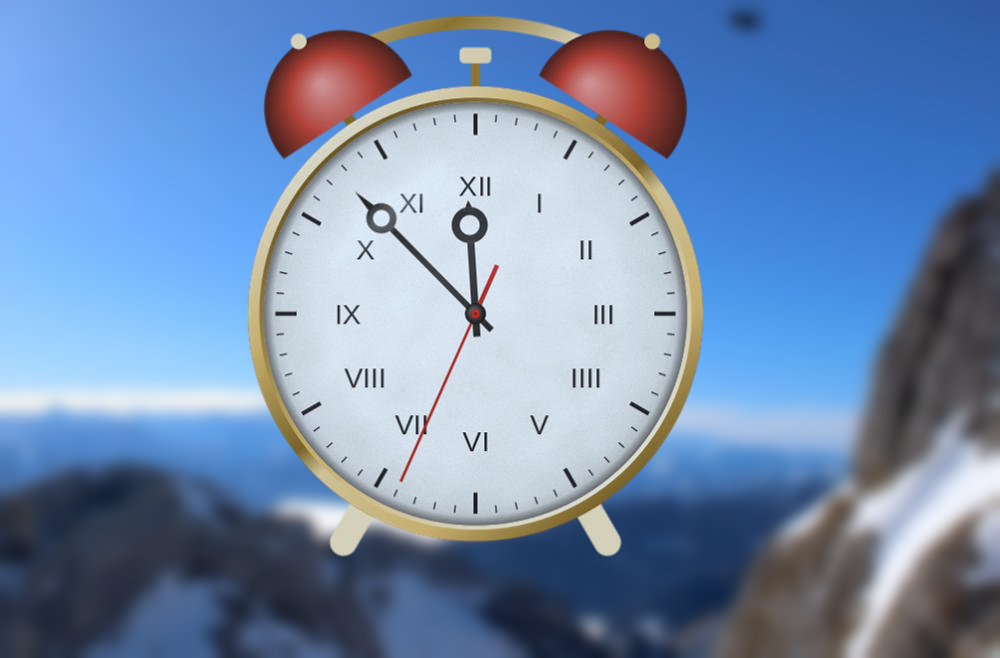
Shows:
11:52:34
